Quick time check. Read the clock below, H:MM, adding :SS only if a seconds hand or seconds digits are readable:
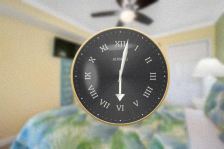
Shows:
6:02
